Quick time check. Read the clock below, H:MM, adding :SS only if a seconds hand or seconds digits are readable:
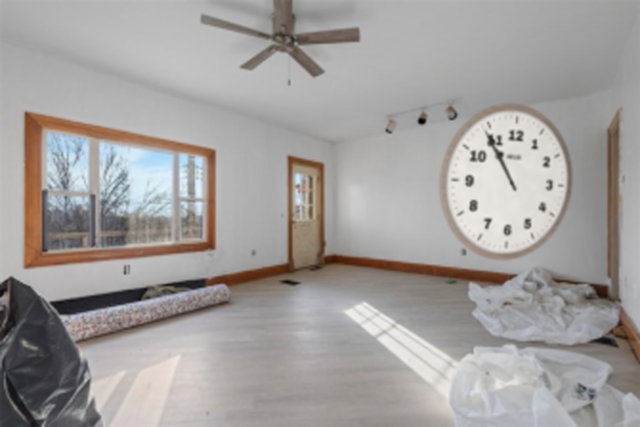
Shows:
10:54
